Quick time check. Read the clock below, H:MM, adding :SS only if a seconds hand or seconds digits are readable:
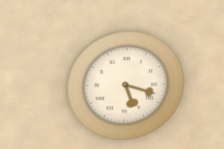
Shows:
5:18
